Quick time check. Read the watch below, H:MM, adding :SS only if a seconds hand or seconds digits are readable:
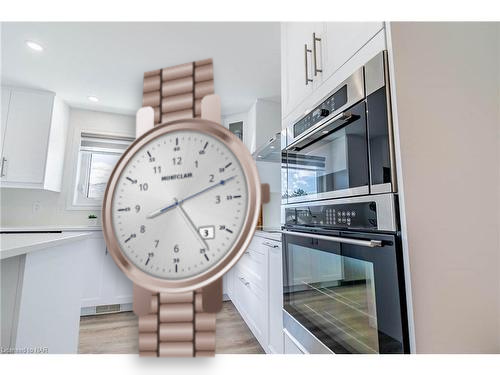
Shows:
8:24:12
